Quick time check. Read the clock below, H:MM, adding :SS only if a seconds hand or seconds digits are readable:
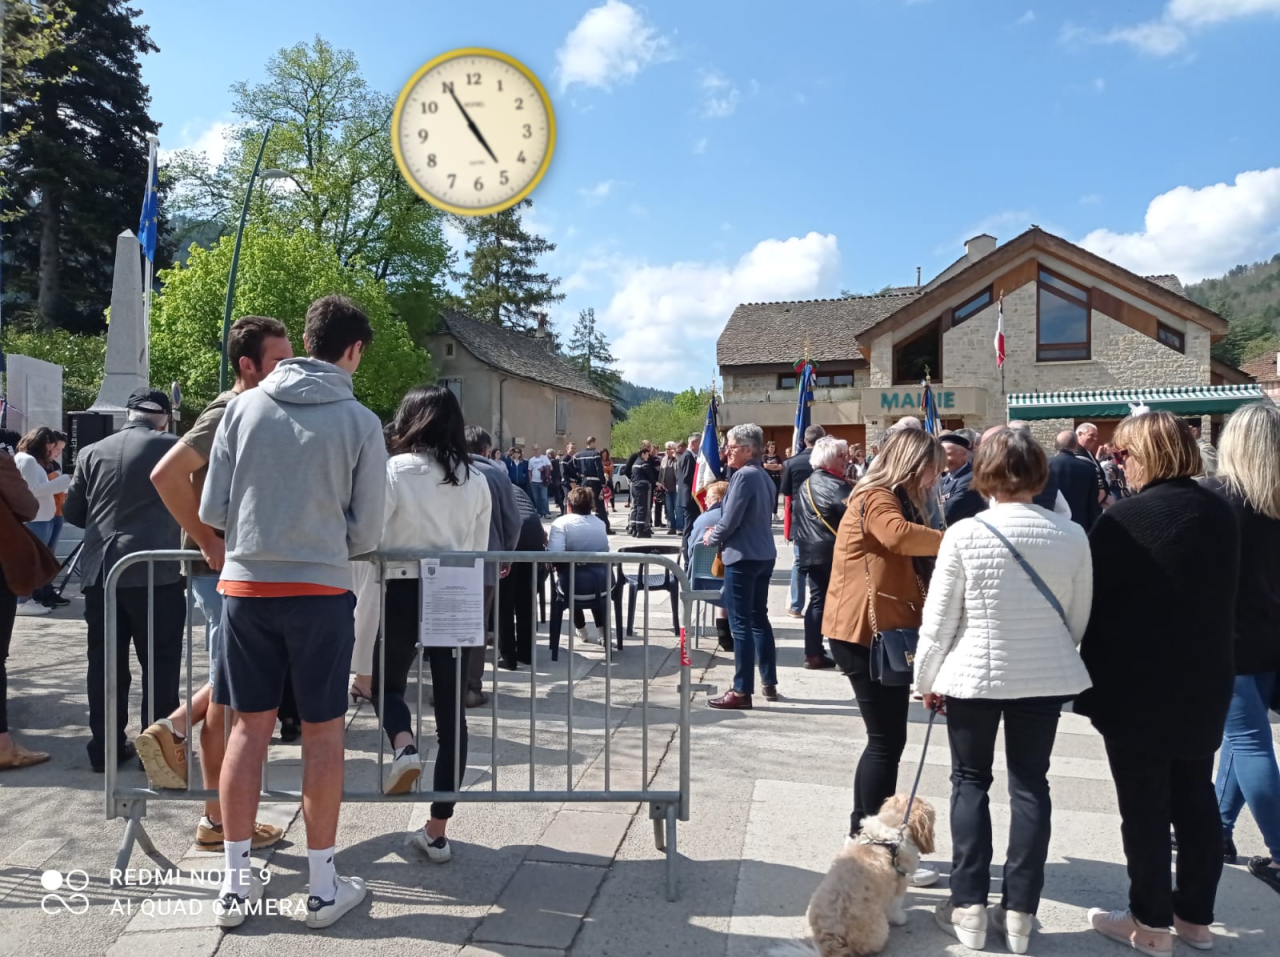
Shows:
4:55
